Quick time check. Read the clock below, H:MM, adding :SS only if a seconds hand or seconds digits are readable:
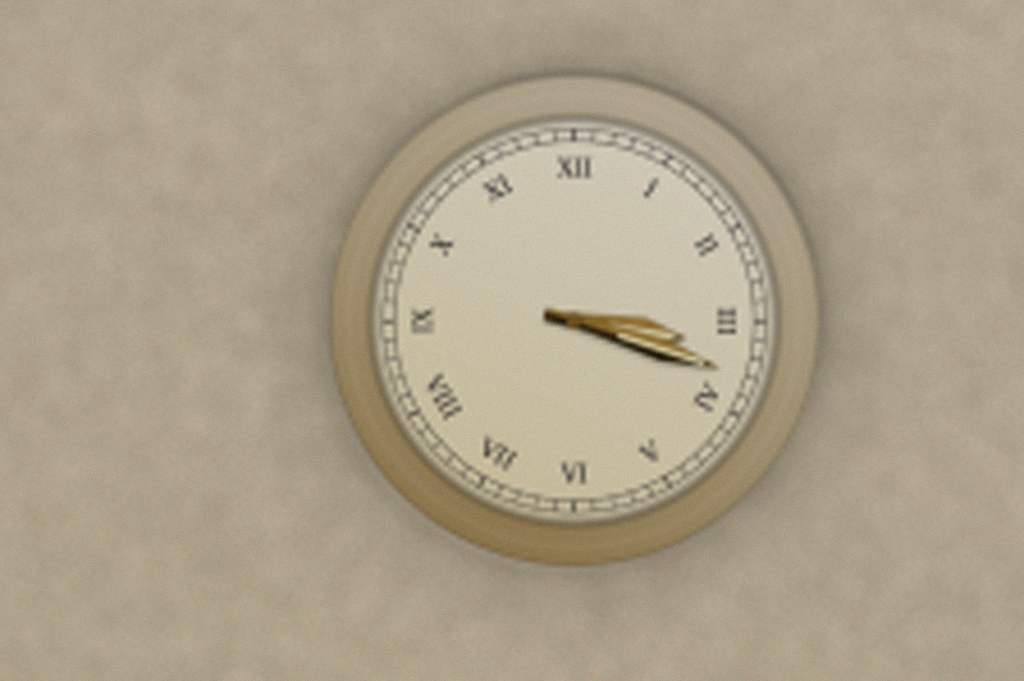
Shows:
3:18
